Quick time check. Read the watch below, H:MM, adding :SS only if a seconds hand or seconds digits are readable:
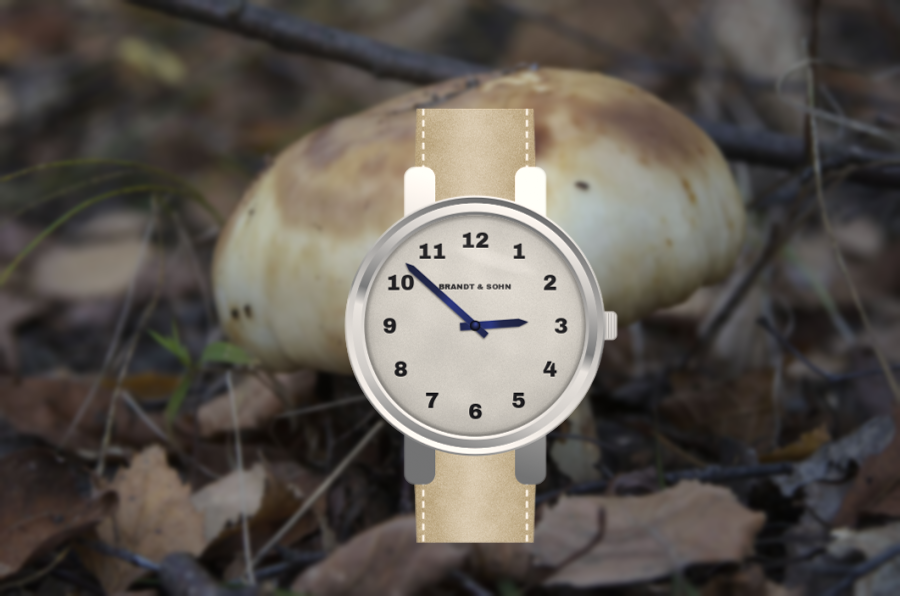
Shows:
2:52
